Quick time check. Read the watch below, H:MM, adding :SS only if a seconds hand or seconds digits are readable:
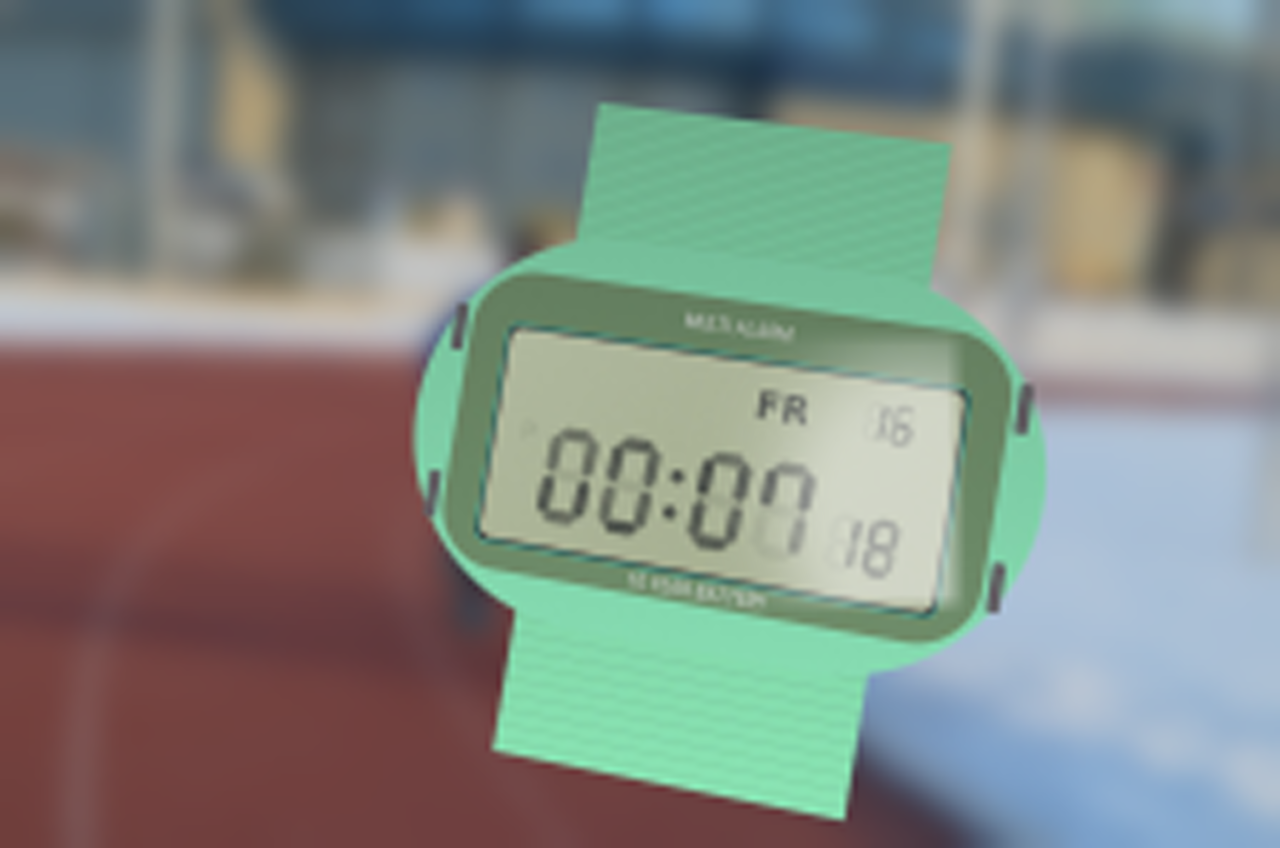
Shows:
0:07:18
